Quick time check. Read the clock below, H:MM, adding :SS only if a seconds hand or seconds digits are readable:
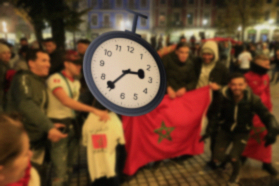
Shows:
2:36
